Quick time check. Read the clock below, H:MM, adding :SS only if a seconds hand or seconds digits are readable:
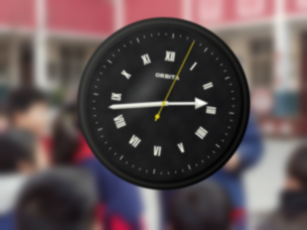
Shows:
2:43:03
